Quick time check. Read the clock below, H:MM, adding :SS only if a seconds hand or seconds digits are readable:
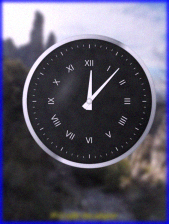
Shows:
12:07
